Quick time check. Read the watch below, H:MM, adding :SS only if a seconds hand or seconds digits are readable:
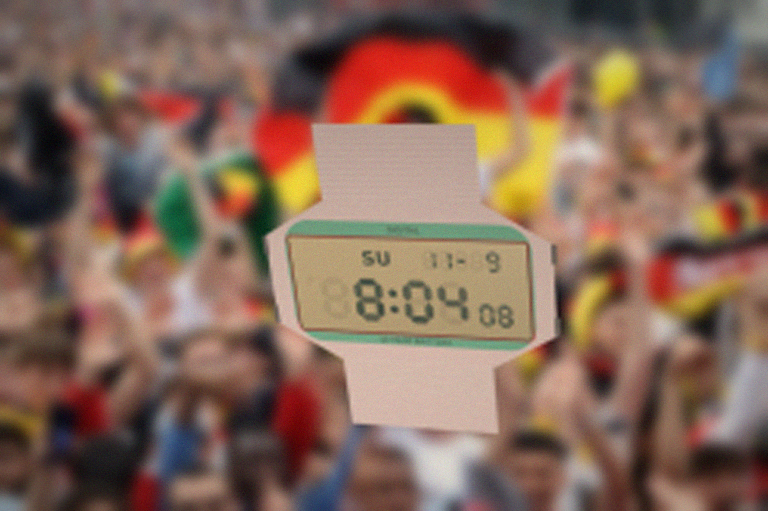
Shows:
8:04:08
